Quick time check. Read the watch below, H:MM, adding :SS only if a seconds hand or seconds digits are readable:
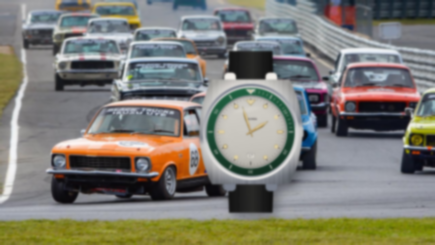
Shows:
1:57
